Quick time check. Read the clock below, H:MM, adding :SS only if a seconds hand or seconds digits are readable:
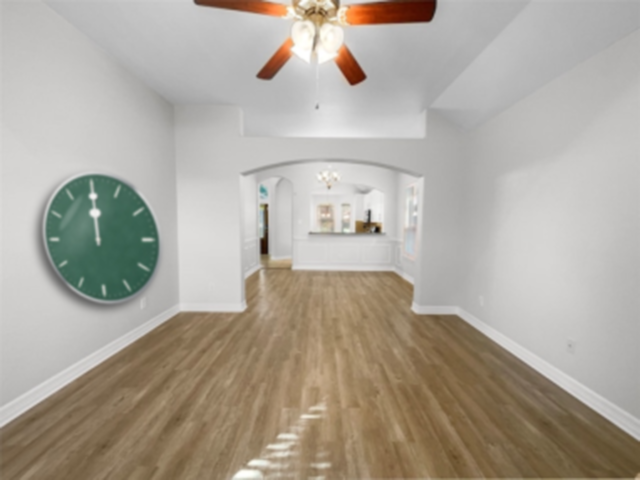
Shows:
12:00
